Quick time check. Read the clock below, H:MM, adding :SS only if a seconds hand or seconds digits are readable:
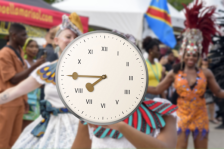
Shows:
7:45
